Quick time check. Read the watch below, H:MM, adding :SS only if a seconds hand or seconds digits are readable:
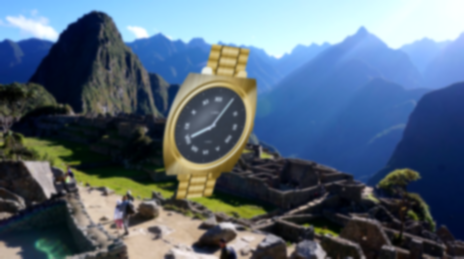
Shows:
8:05
